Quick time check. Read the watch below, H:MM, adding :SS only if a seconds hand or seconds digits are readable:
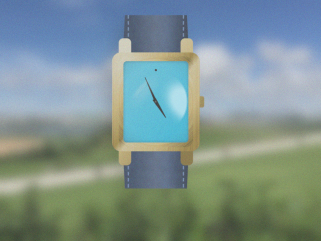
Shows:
4:56
